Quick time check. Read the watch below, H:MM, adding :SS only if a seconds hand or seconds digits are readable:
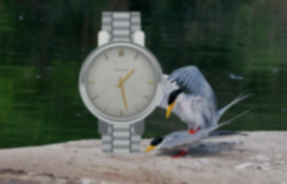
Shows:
1:28
